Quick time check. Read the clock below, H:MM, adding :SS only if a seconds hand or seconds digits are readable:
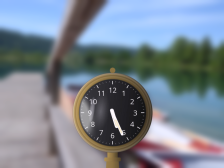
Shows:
5:26
